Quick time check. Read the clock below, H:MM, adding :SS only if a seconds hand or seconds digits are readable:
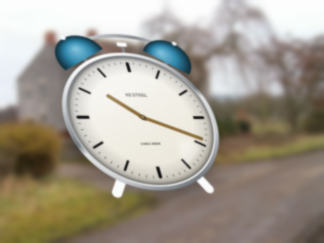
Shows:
10:19
